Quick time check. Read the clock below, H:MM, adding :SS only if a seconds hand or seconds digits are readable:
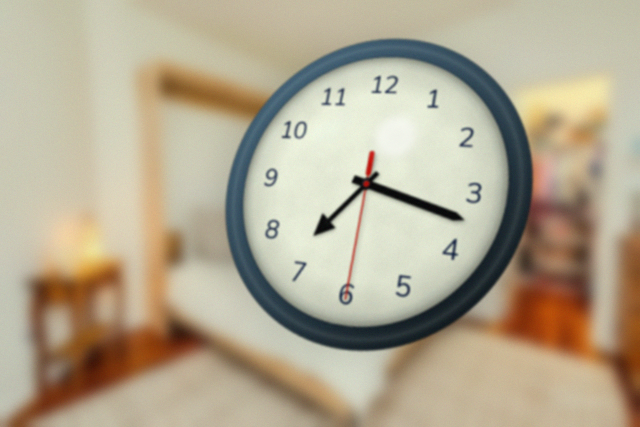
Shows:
7:17:30
